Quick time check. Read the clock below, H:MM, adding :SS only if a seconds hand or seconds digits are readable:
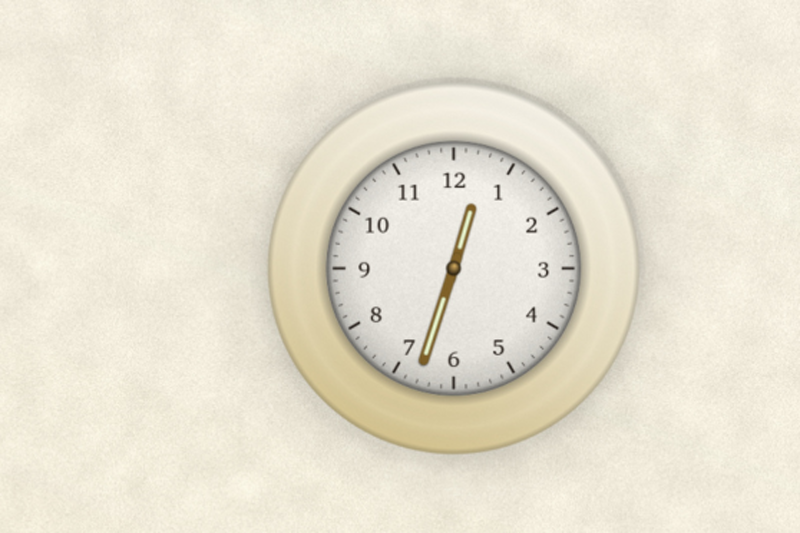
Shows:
12:33
